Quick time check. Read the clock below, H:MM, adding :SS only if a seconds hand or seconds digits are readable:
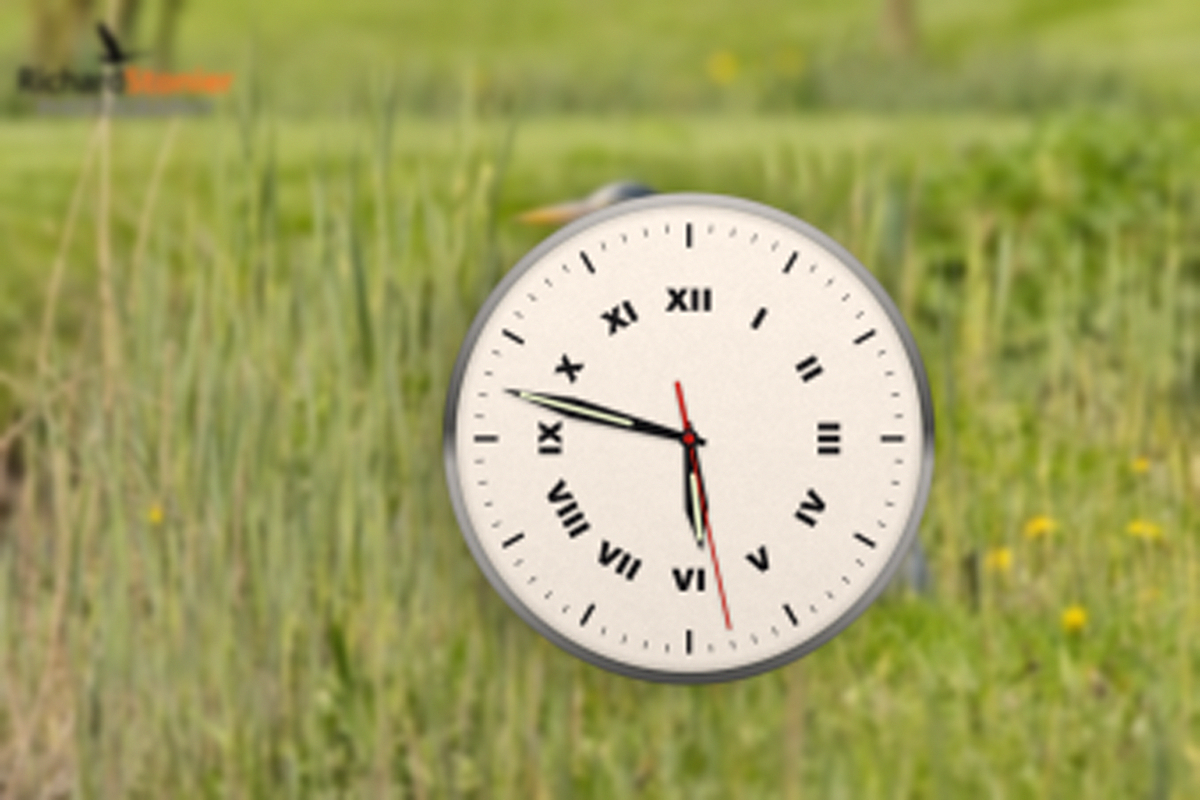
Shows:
5:47:28
